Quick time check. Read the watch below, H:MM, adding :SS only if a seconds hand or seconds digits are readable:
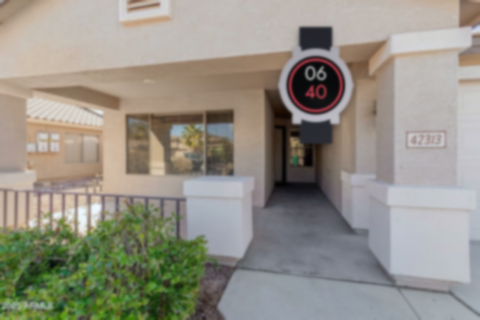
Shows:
6:40
